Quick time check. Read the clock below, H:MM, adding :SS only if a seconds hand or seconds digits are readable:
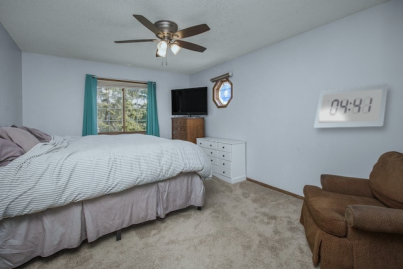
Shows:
4:41
